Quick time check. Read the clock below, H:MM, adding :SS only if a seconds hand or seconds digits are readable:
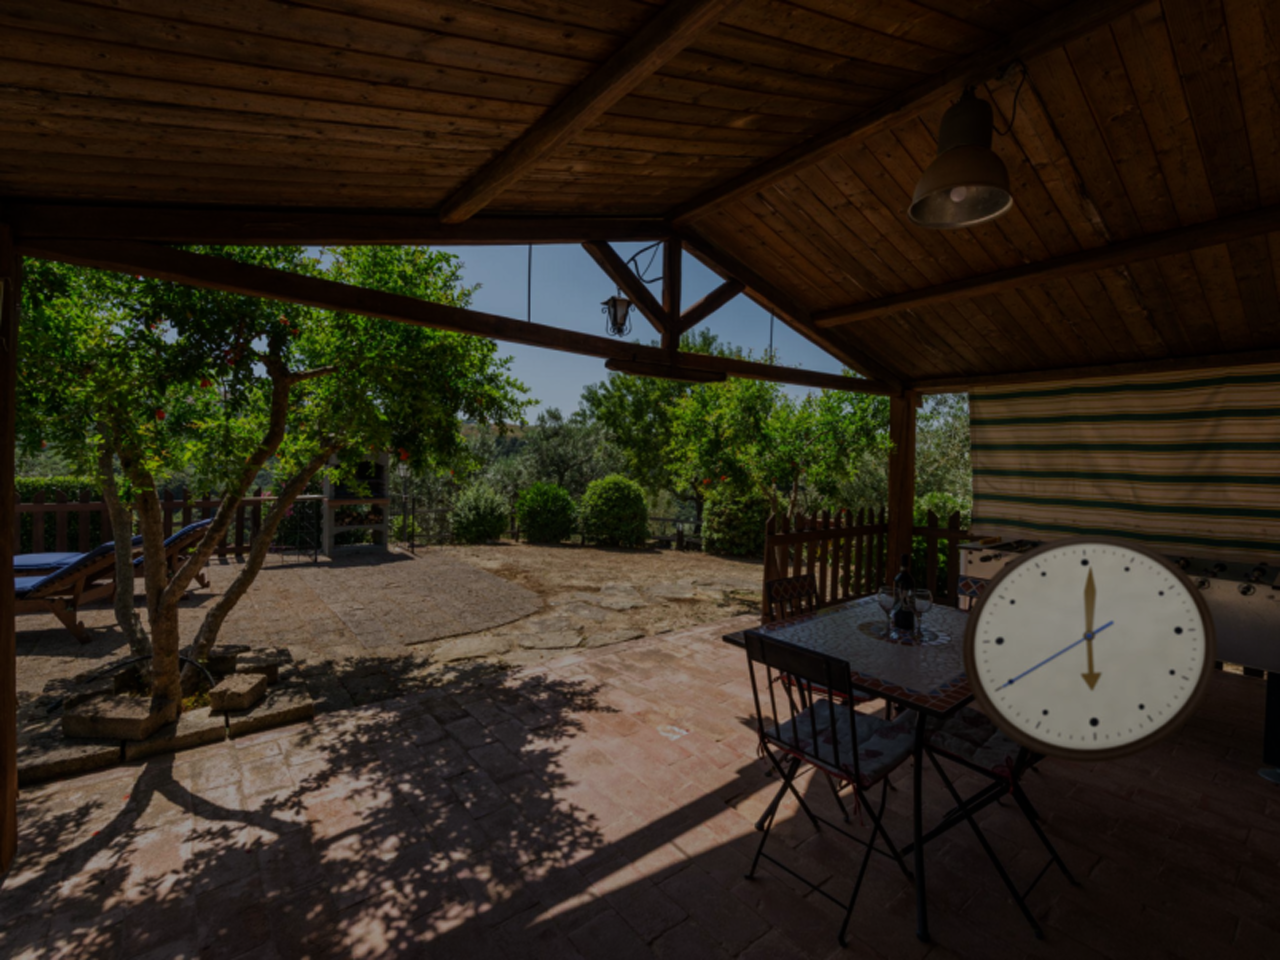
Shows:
6:00:40
